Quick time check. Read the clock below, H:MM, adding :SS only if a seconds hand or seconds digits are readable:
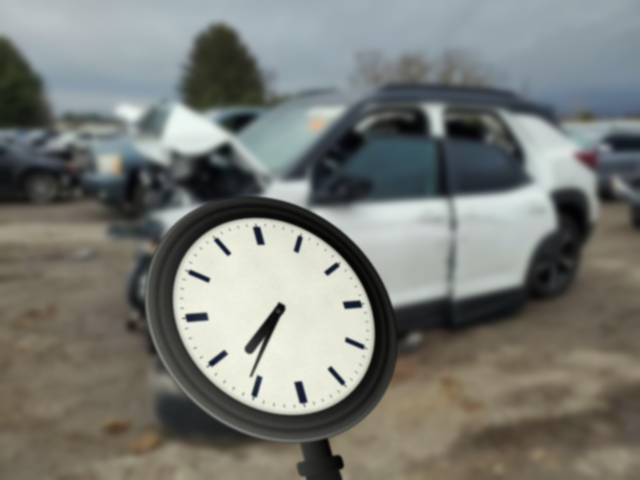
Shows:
7:36
